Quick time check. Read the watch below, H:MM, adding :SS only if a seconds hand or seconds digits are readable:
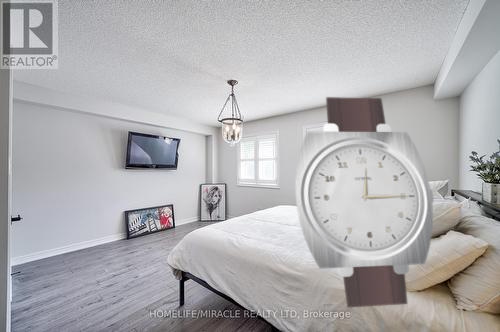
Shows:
12:15
